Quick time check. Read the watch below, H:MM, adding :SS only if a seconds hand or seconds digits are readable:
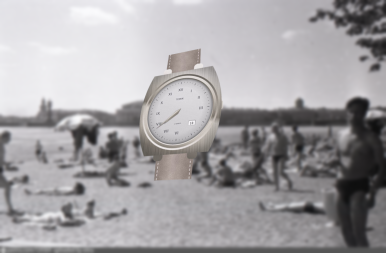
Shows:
7:39
